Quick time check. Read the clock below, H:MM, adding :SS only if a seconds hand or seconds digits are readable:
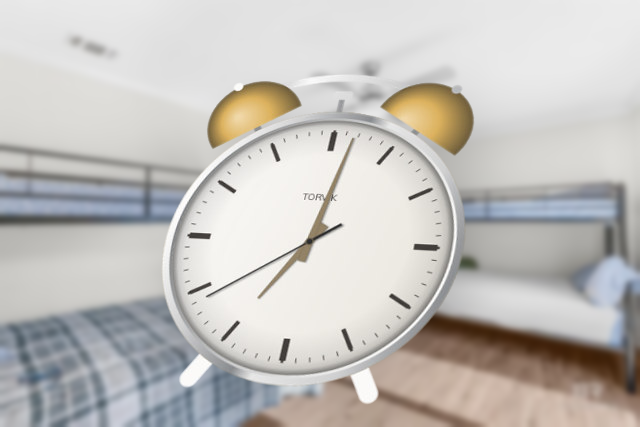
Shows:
7:01:39
